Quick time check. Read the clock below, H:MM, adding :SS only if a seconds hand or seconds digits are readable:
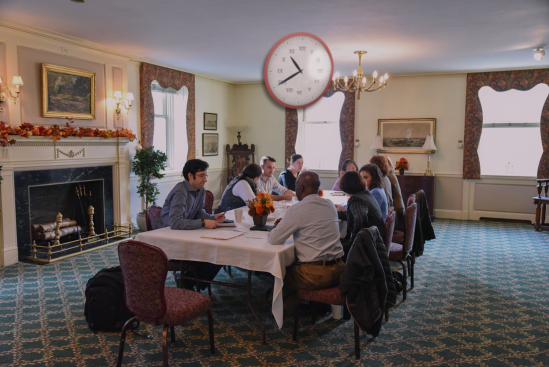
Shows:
10:40
